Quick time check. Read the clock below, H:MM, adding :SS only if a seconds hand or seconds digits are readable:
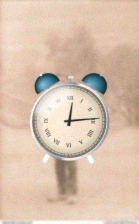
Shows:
12:14
